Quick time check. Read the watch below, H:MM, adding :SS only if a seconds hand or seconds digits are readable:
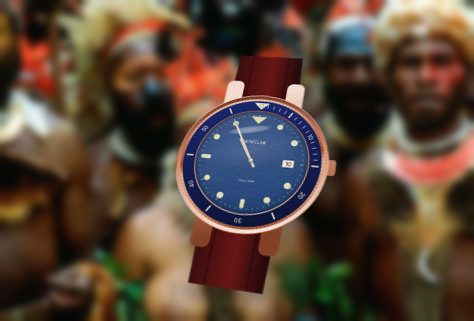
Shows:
10:55
